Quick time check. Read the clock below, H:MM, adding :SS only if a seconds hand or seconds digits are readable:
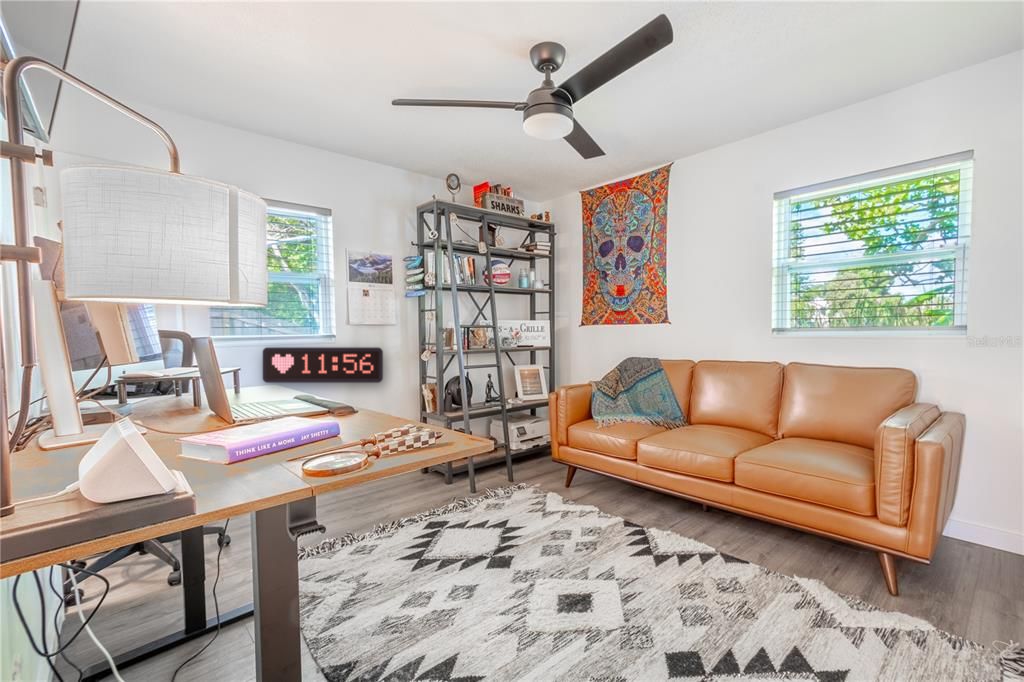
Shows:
11:56
